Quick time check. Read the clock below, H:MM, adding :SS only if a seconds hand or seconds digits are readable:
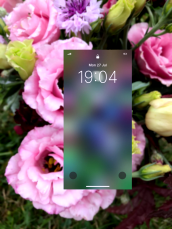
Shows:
19:04
